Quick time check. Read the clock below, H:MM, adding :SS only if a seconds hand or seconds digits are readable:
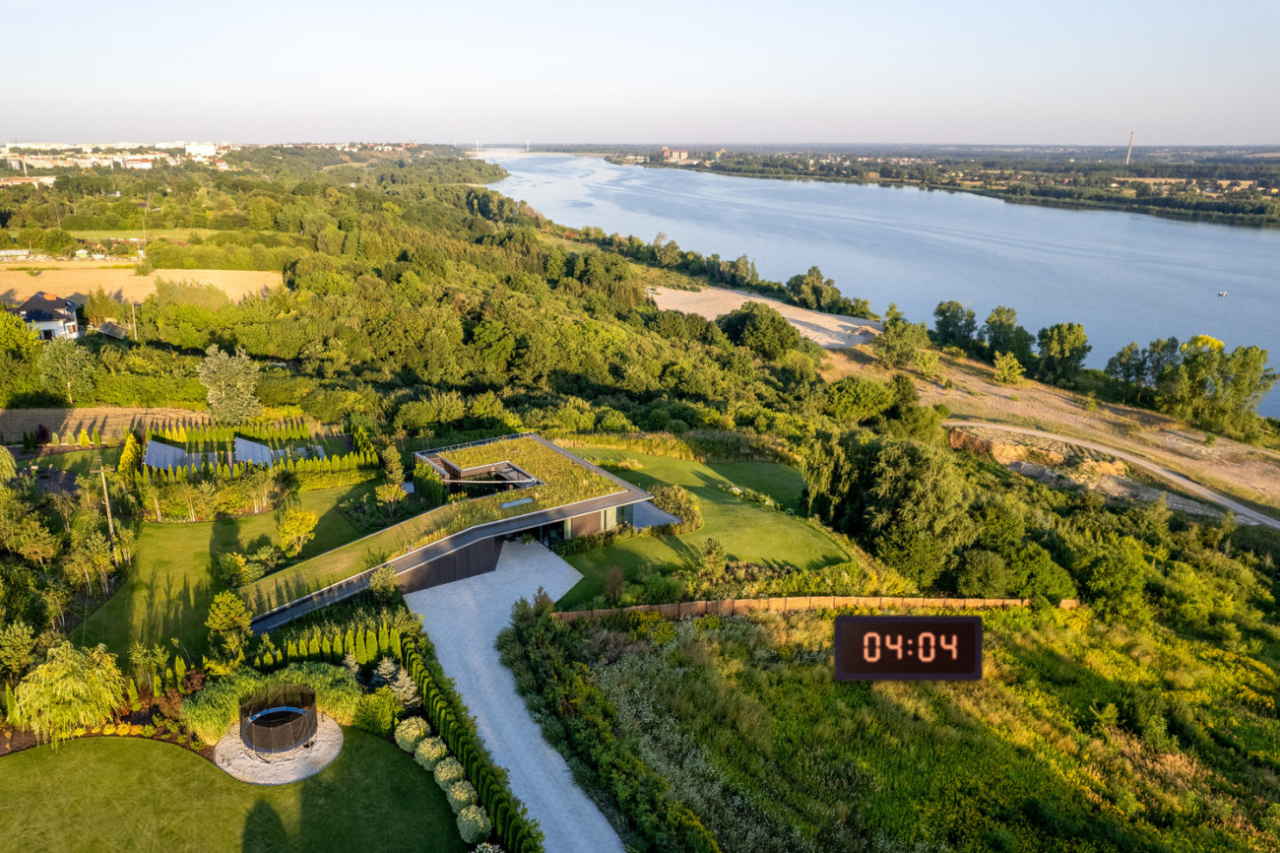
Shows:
4:04
